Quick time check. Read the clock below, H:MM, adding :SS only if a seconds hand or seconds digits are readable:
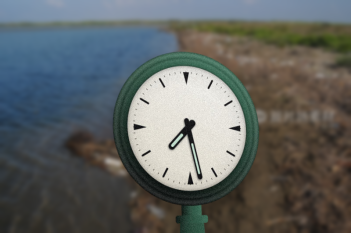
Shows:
7:28
